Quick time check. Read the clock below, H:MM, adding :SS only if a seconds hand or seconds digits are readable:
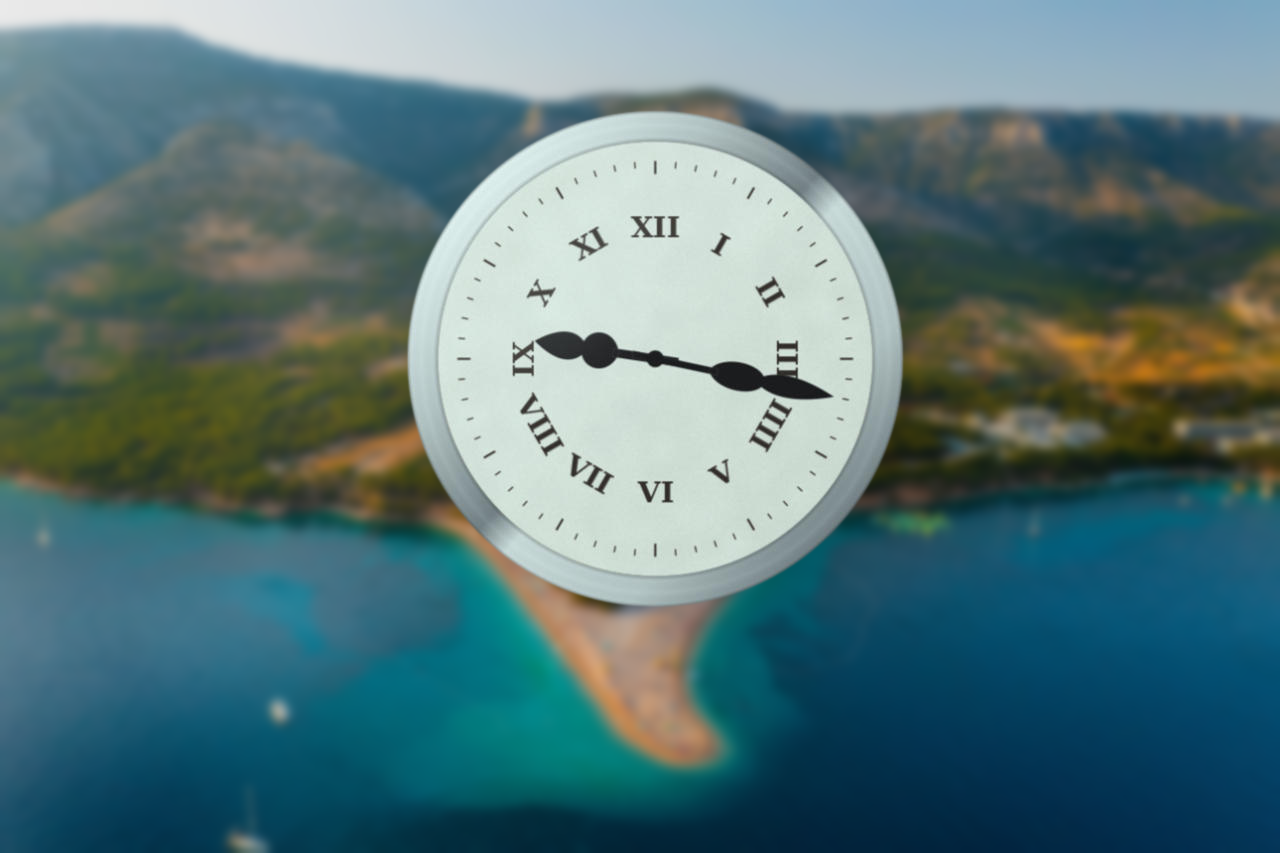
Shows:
9:17
